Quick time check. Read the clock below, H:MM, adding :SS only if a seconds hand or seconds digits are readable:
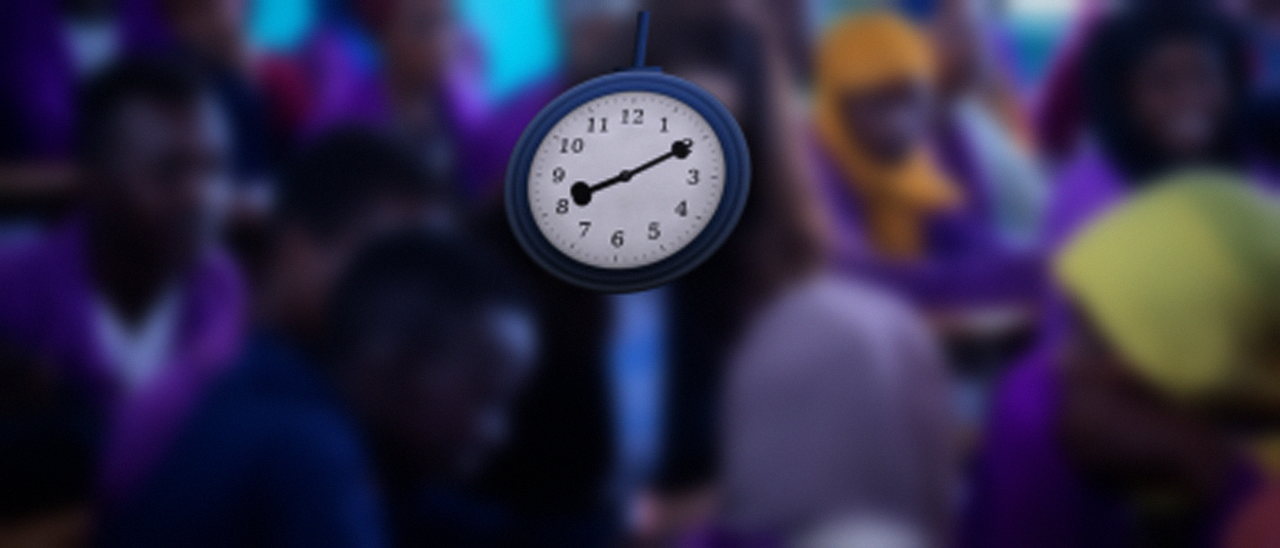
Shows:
8:10
